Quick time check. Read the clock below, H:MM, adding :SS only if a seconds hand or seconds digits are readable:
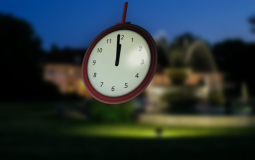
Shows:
11:59
